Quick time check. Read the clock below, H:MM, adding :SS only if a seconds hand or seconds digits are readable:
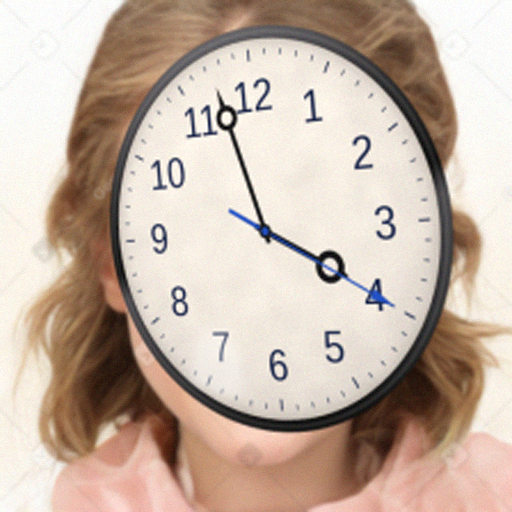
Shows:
3:57:20
